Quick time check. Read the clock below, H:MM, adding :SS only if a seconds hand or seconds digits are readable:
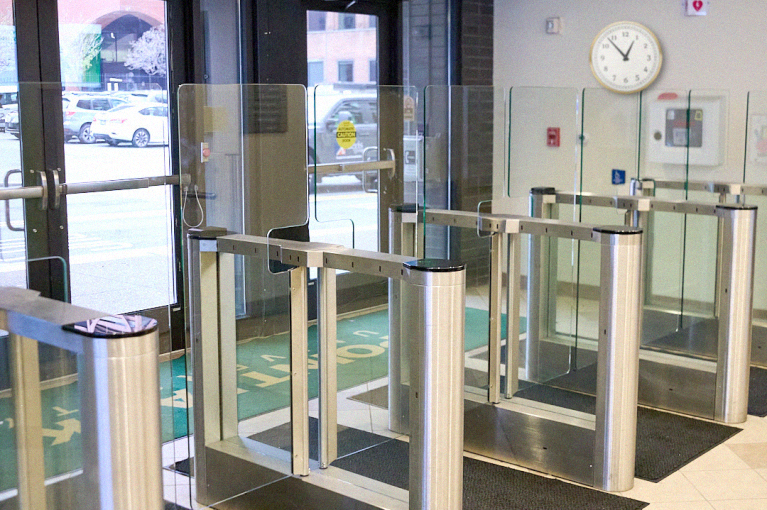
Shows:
12:53
